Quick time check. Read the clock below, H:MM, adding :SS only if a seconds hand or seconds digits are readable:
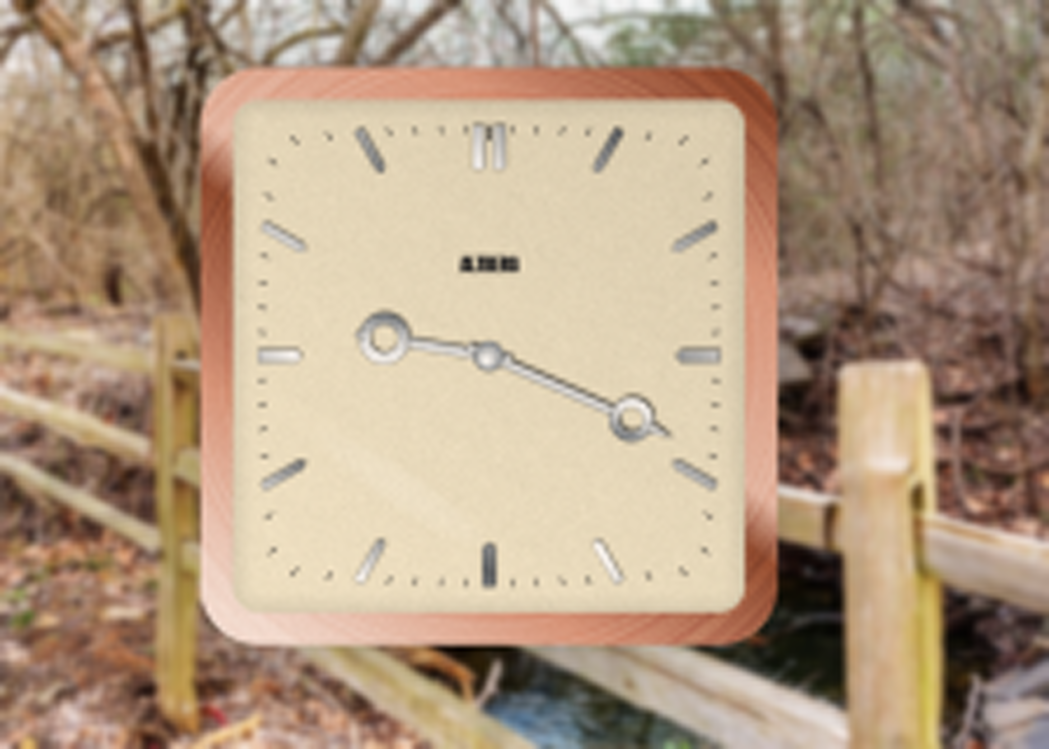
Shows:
9:19
